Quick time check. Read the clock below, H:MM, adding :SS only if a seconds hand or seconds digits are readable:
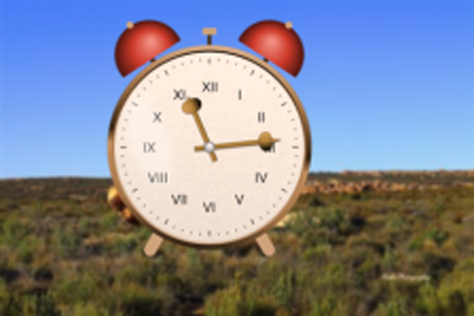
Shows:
11:14
